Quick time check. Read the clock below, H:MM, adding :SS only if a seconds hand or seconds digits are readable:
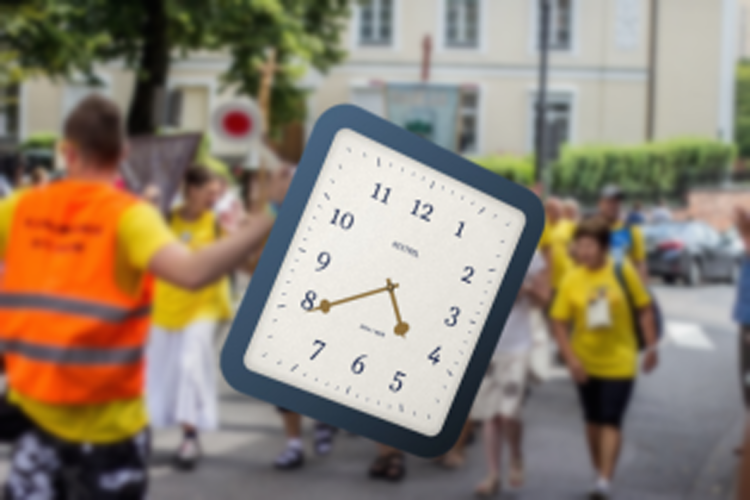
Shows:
4:39
